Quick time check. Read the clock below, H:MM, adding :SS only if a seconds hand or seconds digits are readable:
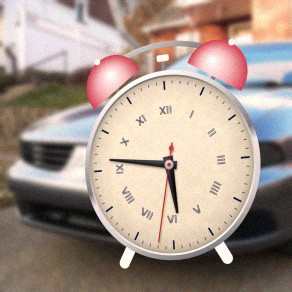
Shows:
5:46:32
